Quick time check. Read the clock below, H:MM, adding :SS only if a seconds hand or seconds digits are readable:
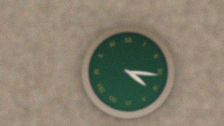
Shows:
4:16
